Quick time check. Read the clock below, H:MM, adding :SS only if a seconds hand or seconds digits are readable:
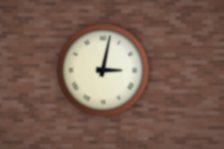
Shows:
3:02
